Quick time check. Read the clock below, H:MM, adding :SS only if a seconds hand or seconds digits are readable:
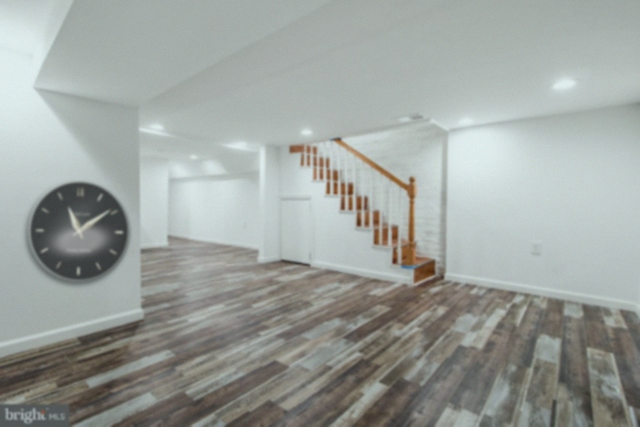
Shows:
11:09
